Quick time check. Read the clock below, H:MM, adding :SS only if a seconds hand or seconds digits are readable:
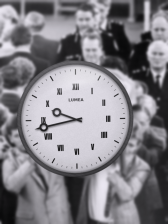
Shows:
9:43
